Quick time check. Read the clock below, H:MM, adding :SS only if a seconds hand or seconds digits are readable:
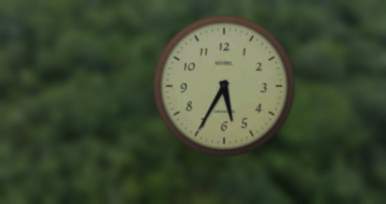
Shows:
5:35
